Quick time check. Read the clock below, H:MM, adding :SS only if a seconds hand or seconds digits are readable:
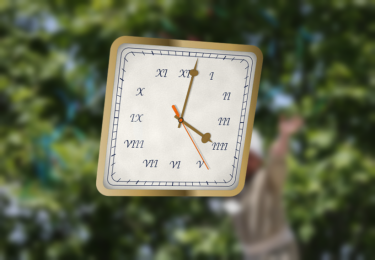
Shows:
4:01:24
